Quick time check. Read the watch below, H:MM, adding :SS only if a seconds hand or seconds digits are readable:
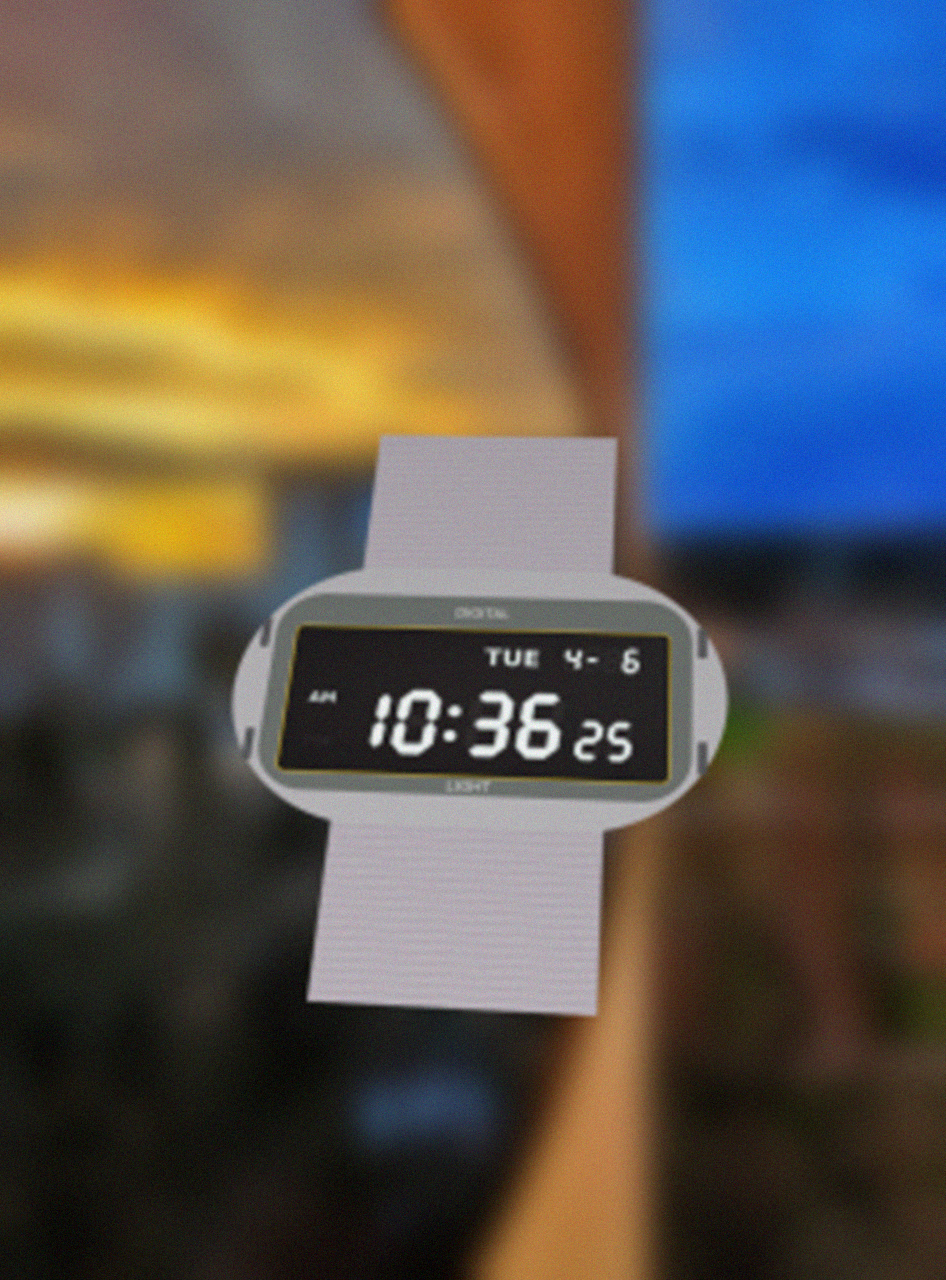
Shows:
10:36:25
